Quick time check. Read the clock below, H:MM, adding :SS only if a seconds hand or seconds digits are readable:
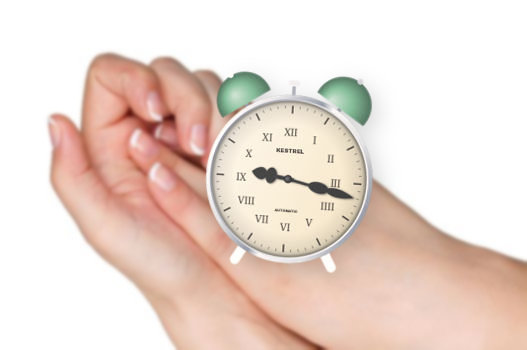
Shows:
9:17
